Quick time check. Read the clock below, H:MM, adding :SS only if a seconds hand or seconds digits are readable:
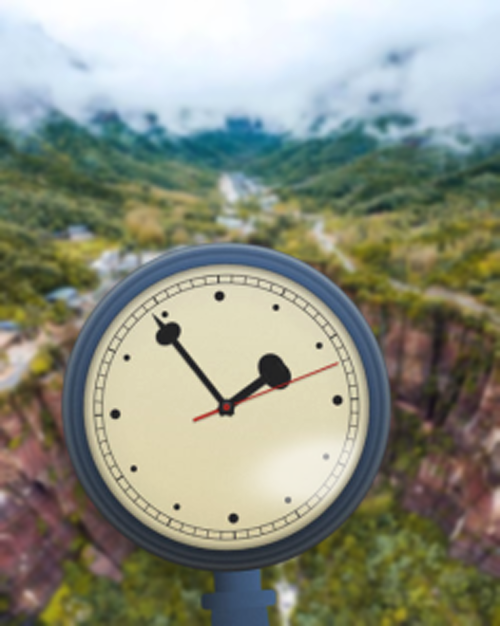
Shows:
1:54:12
